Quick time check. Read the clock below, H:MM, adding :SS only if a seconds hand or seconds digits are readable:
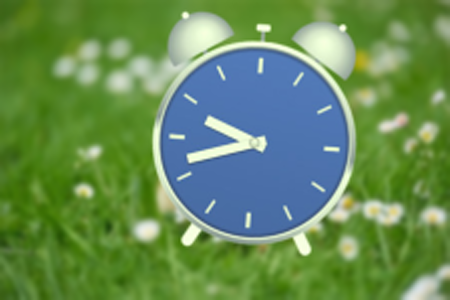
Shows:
9:42
